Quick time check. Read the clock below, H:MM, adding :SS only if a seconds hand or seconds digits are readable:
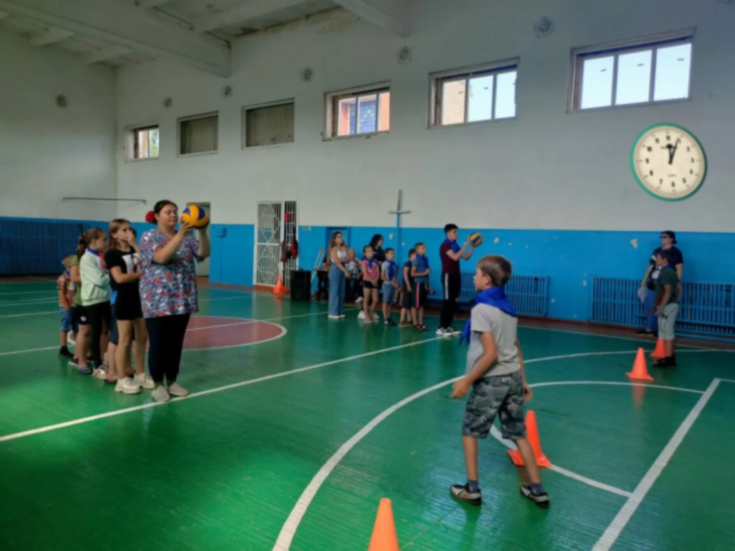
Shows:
12:04
